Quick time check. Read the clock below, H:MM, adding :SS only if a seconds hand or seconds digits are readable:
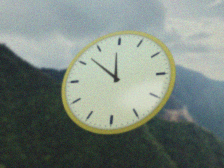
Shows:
11:52
